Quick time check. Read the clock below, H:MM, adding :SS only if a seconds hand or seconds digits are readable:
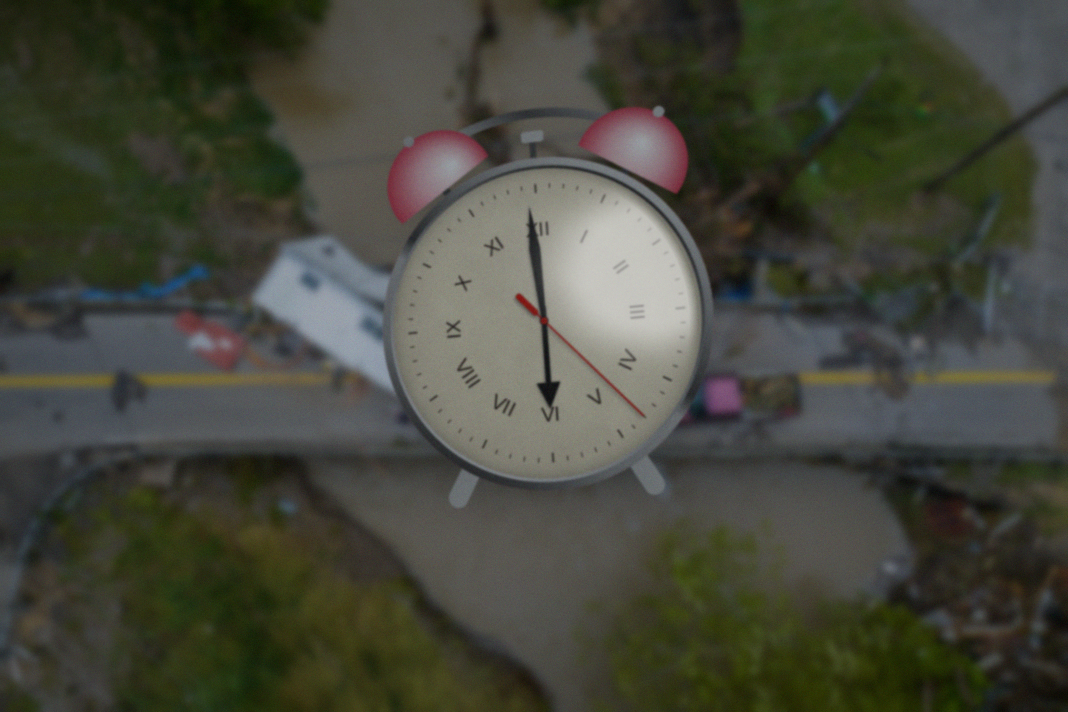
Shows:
5:59:23
